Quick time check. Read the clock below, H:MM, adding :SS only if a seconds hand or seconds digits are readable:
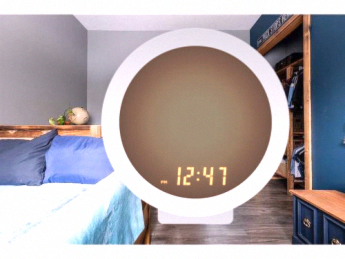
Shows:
12:47
